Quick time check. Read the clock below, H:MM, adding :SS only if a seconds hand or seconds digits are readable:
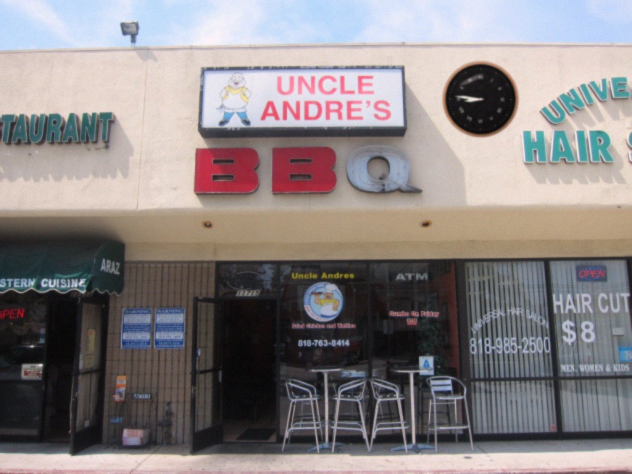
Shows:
8:46
